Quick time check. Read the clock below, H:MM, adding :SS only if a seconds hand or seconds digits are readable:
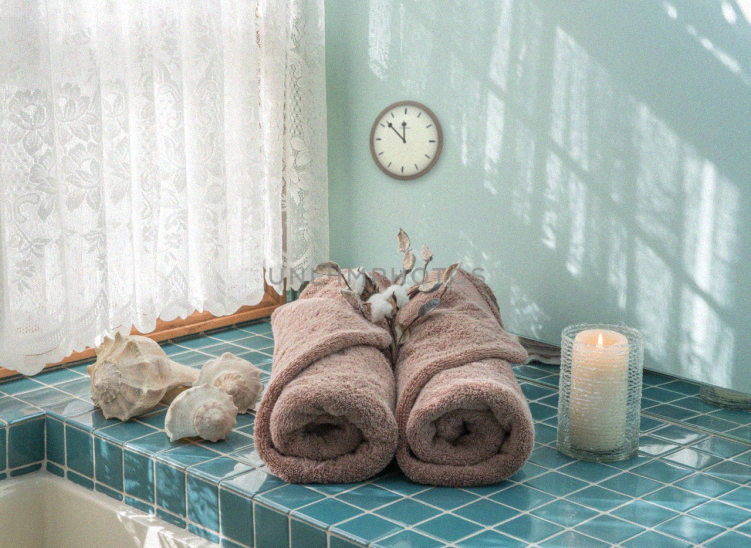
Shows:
11:52
